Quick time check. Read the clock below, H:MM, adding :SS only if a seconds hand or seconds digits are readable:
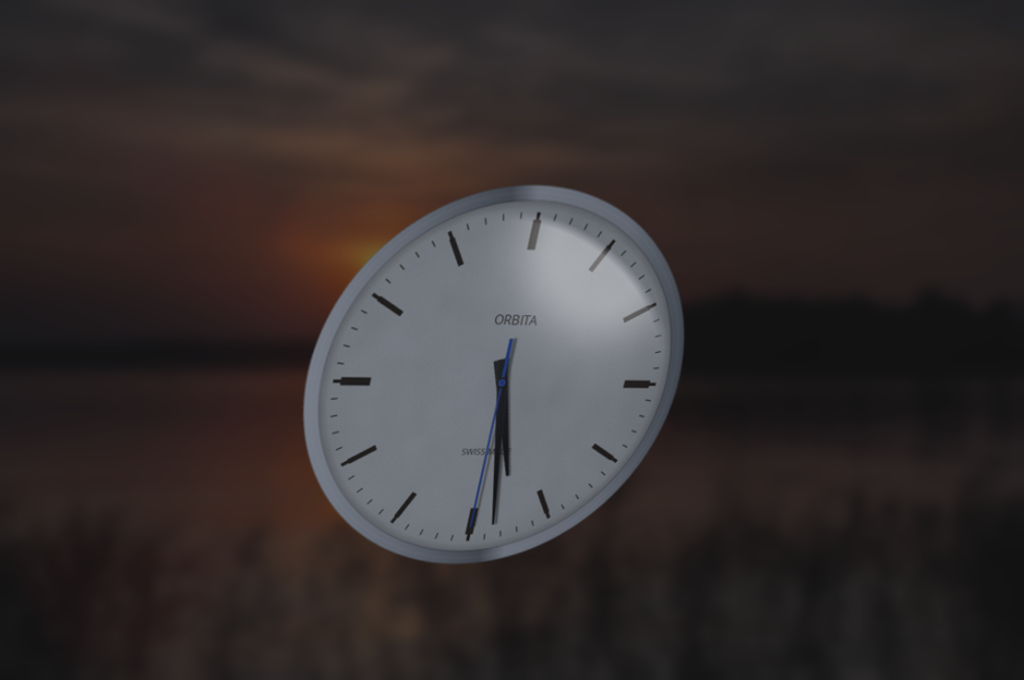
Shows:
5:28:30
